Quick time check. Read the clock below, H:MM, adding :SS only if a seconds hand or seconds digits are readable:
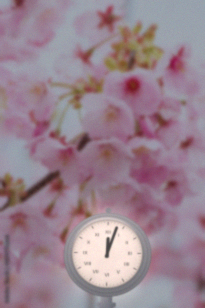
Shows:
12:03
